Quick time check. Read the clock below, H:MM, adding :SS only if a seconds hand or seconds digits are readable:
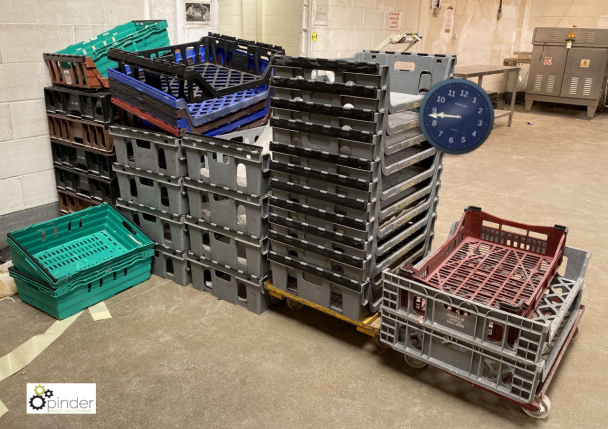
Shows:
8:43
